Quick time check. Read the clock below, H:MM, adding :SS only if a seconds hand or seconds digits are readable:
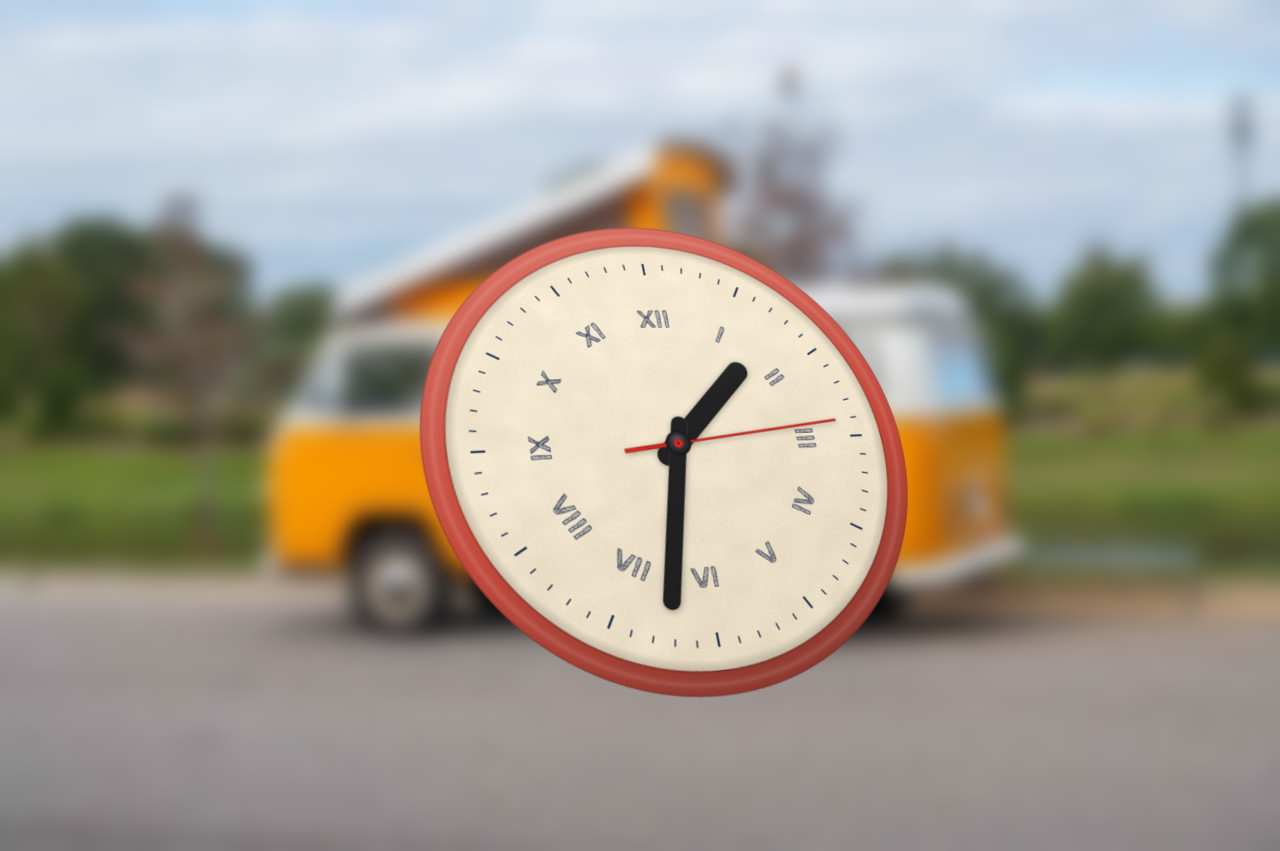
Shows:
1:32:14
